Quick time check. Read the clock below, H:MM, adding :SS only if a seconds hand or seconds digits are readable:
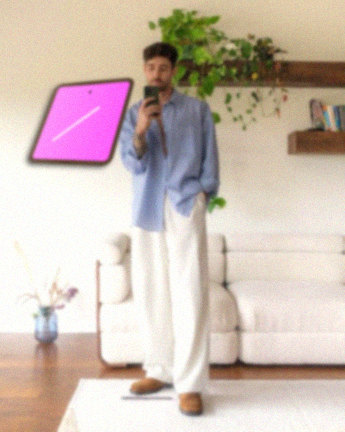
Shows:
1:38
